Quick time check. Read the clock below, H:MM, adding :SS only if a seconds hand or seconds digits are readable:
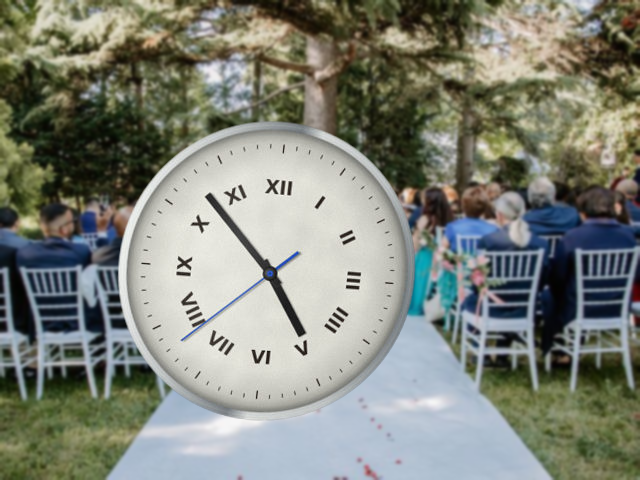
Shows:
4:52:38
